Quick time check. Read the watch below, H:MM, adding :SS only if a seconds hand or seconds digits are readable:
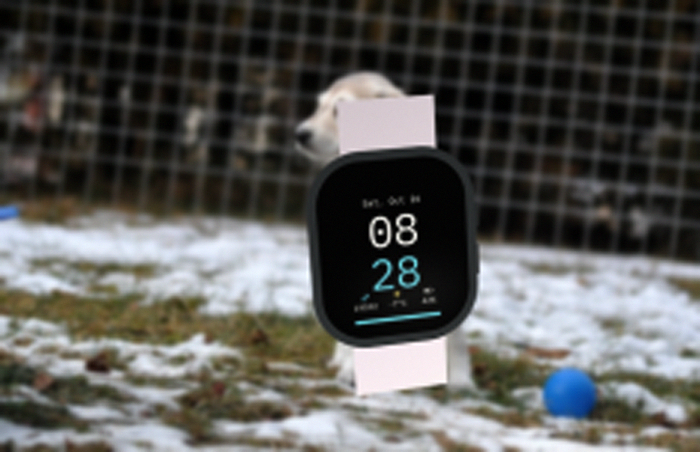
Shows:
8:28
